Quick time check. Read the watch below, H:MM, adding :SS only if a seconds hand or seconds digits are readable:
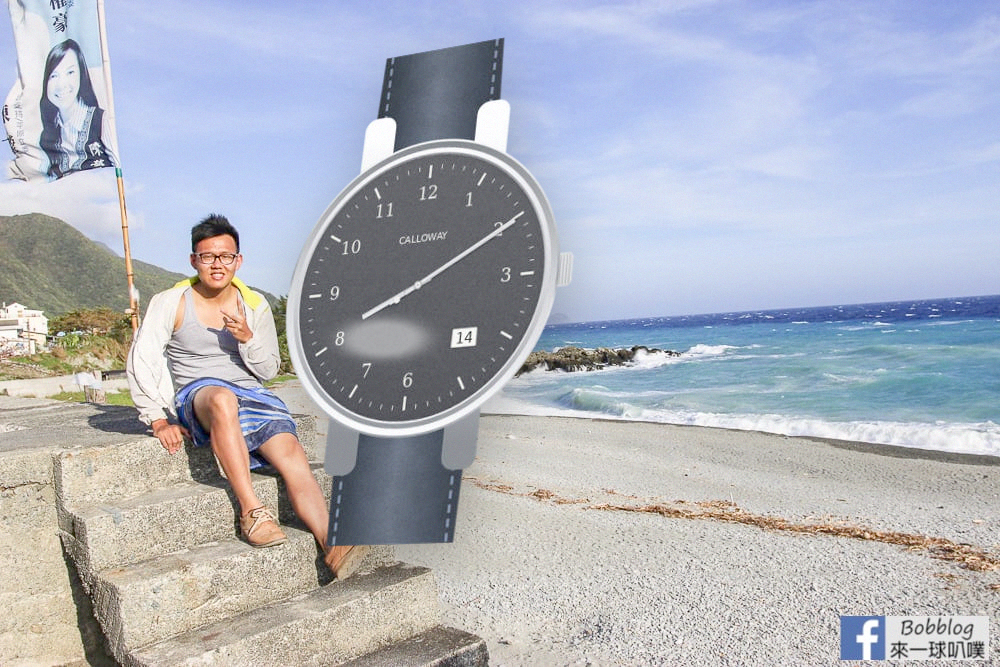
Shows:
8:10:10
